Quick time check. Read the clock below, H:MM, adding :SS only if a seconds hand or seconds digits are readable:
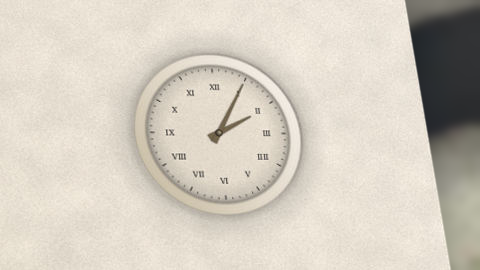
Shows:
2:05
